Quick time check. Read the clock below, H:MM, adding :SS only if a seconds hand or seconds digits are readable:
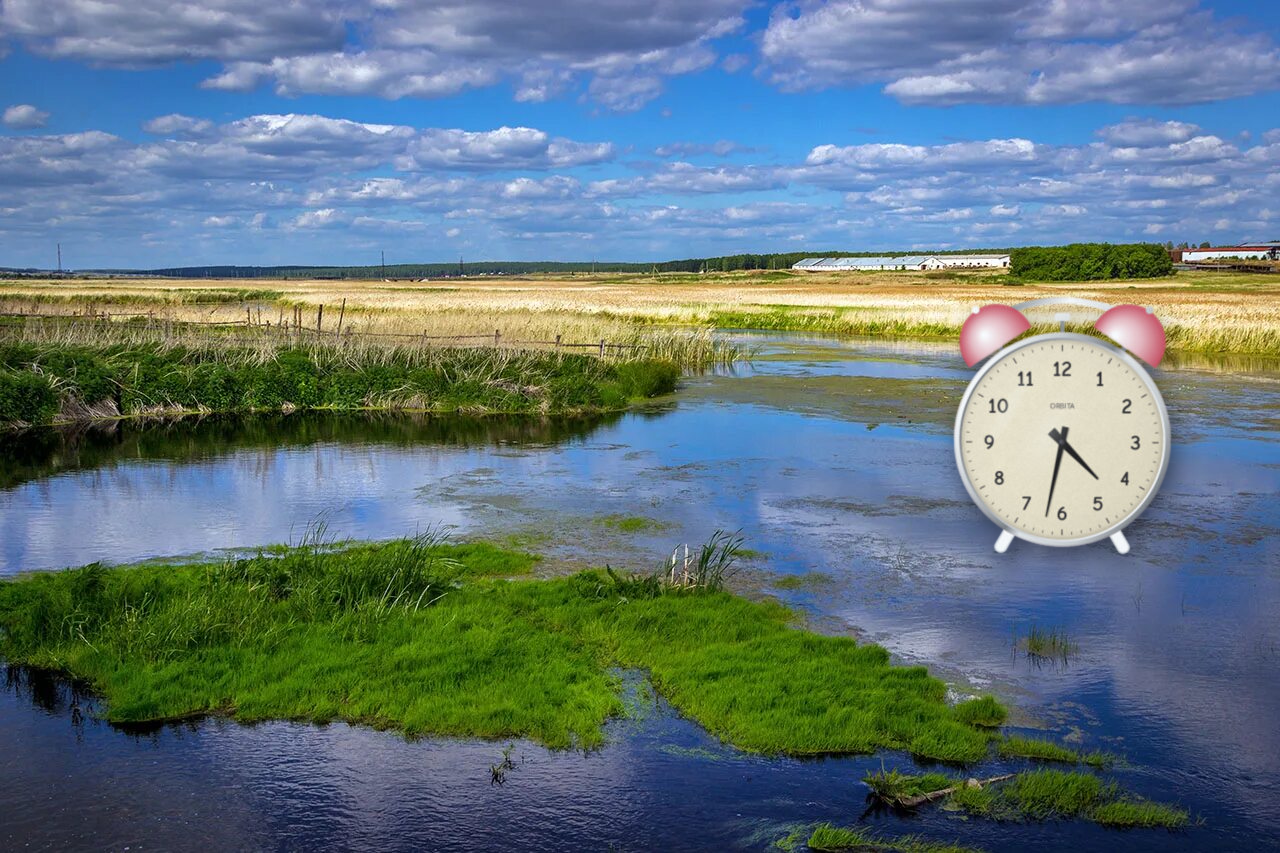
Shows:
4:32
